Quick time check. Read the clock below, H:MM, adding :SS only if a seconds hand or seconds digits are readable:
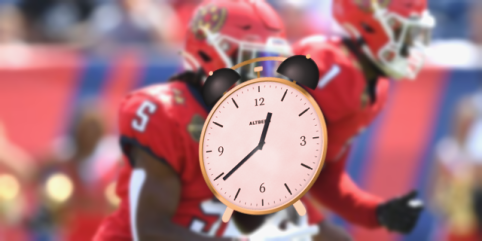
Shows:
12:39
